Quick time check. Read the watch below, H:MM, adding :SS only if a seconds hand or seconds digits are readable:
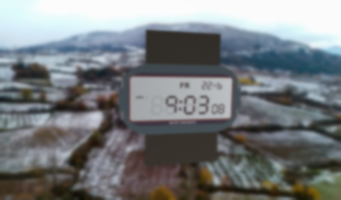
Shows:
9:03
